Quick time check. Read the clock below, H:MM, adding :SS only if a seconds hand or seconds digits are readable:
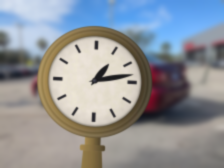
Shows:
1:13
